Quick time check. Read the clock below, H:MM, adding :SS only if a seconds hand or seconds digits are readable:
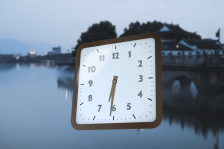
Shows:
6:31
